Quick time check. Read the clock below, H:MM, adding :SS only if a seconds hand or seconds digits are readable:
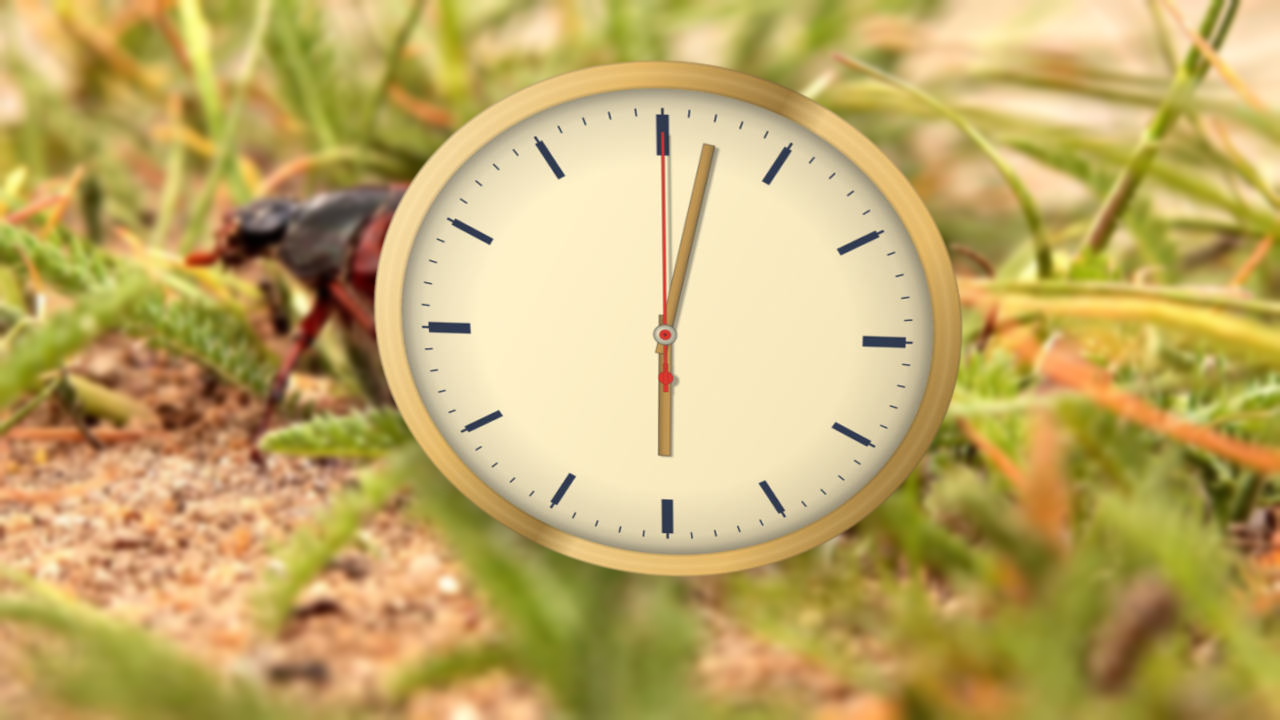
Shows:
6:02:00
